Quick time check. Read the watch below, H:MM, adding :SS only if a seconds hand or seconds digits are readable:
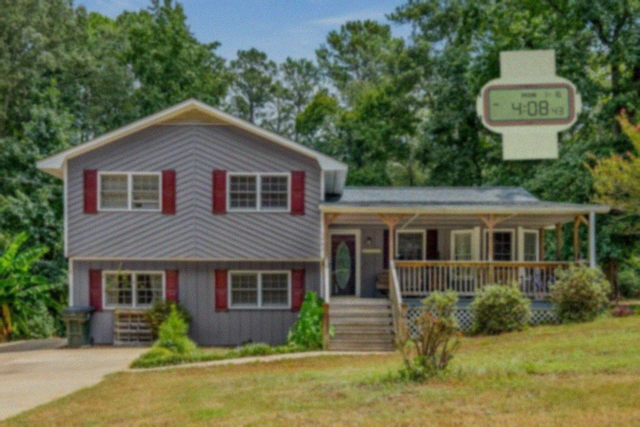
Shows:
4:08
